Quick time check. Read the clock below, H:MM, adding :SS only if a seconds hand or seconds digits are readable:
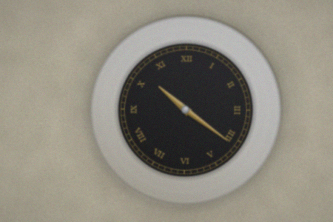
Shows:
10:21
